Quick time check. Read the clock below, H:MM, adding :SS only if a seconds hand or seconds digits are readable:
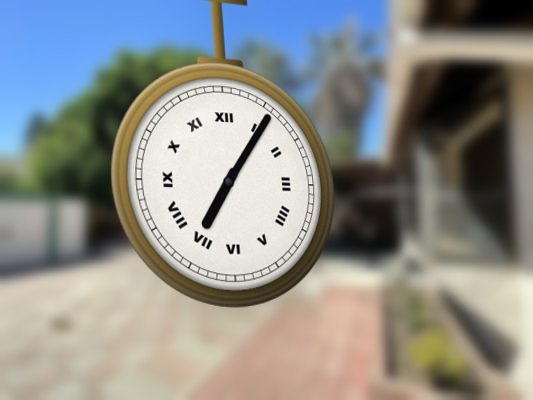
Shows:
7:06
